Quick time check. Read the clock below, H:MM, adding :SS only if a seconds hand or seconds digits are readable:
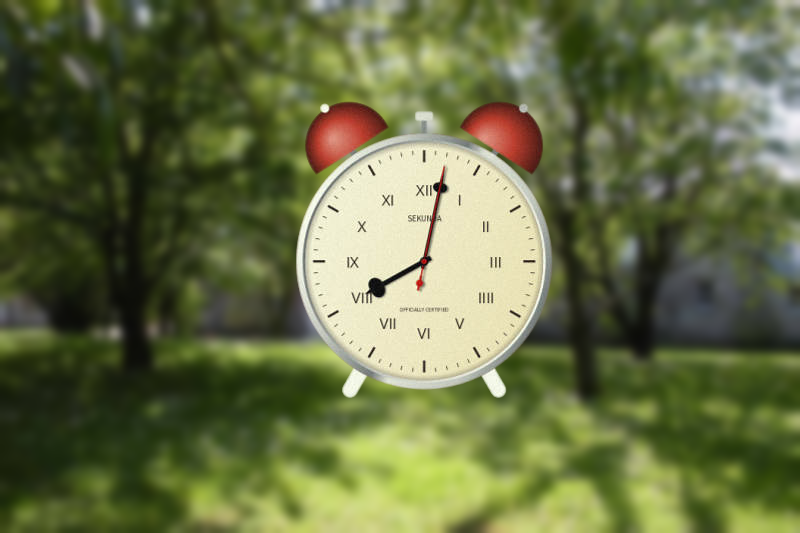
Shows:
8:02:02
